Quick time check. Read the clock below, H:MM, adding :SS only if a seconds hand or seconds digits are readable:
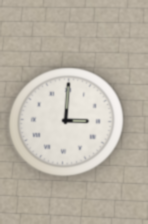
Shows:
3:00
